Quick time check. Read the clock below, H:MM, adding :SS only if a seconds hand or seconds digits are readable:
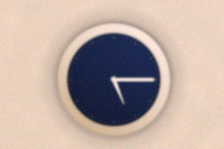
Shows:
5:15
